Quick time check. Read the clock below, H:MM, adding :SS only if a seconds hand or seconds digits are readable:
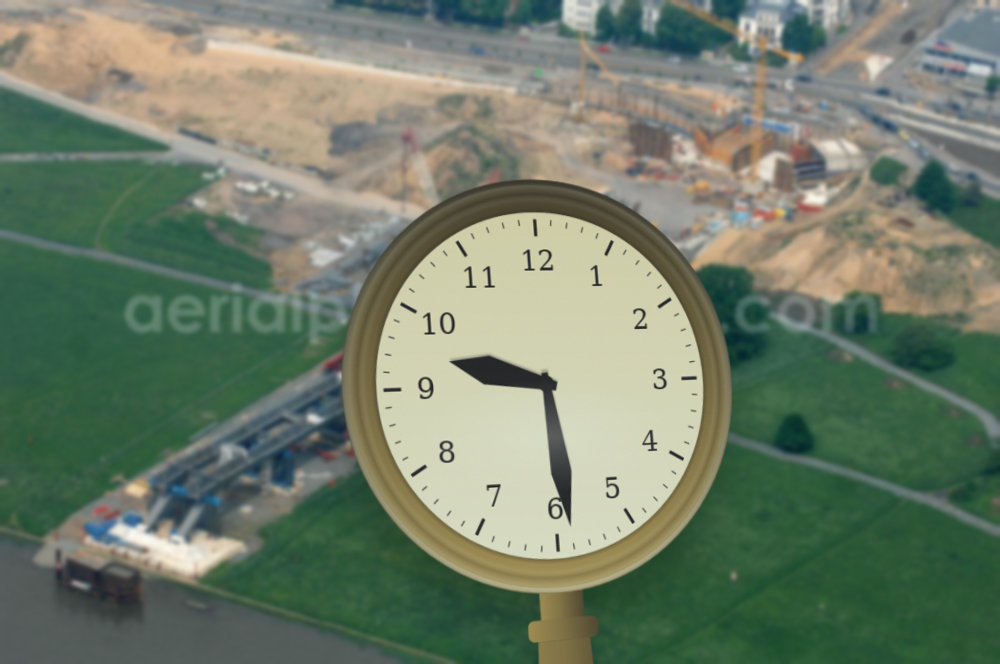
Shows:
9:29
